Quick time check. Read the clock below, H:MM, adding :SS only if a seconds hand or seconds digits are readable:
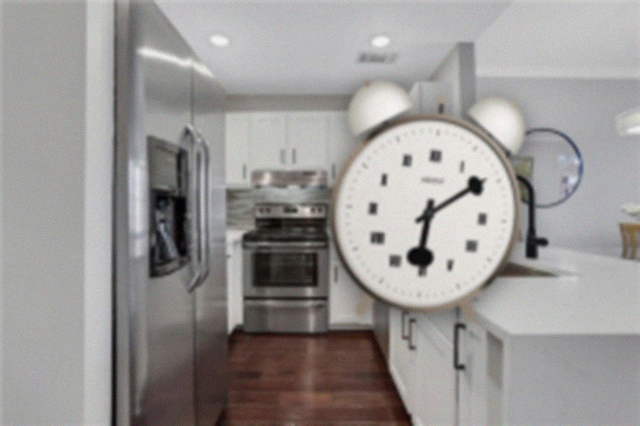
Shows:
6:09
